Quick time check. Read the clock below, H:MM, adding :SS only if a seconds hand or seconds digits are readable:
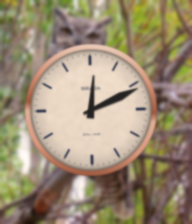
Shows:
12:11
